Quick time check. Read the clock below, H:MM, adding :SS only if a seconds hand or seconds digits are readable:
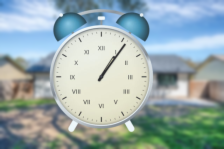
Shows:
1:06
